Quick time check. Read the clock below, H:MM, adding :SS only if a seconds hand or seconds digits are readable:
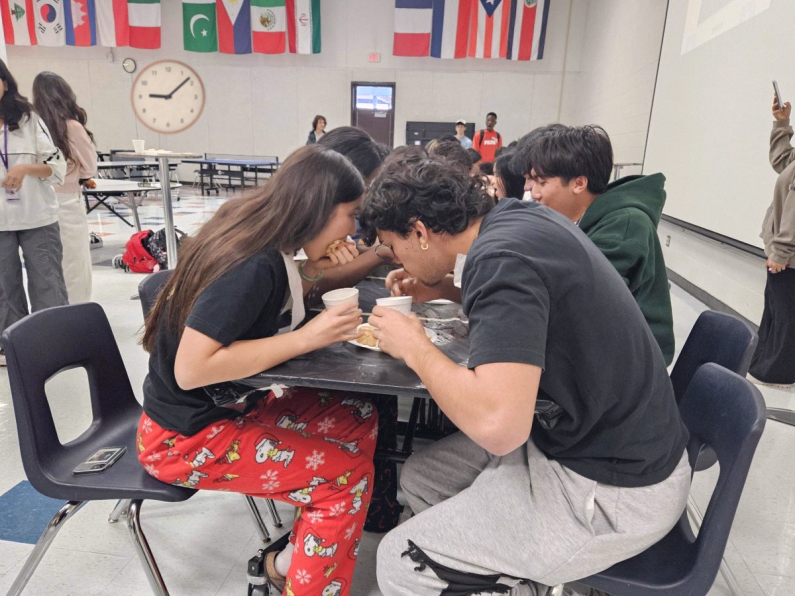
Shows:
9:08
